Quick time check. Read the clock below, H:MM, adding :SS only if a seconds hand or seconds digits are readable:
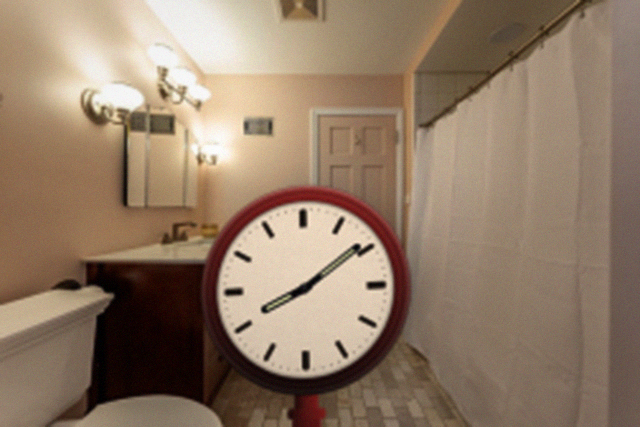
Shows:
8:09
